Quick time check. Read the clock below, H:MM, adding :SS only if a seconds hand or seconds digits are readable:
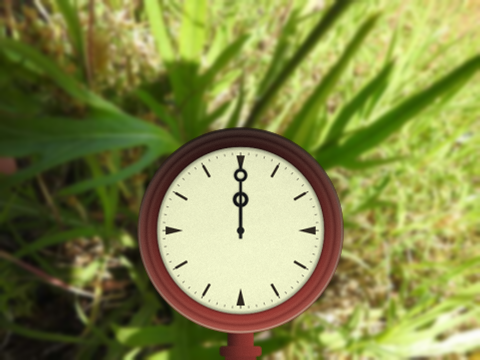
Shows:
12:00
